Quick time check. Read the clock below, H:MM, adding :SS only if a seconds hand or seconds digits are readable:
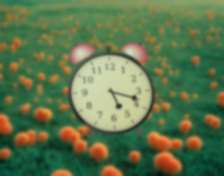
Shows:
5:18
